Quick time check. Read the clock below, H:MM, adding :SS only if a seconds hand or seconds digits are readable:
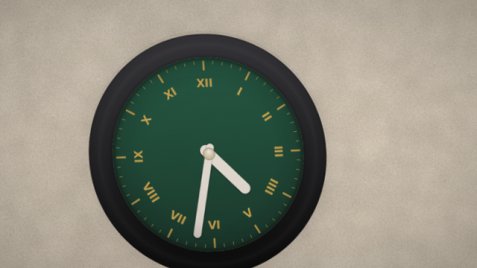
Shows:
4:32
